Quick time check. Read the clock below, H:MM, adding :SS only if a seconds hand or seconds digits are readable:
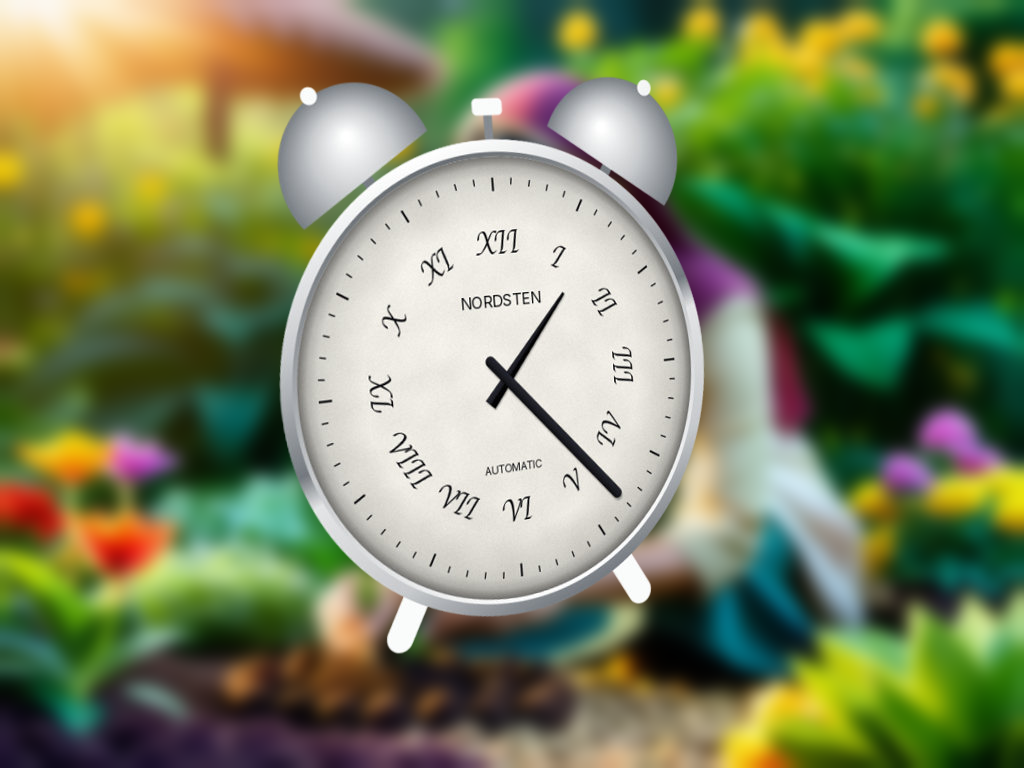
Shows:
1:23
